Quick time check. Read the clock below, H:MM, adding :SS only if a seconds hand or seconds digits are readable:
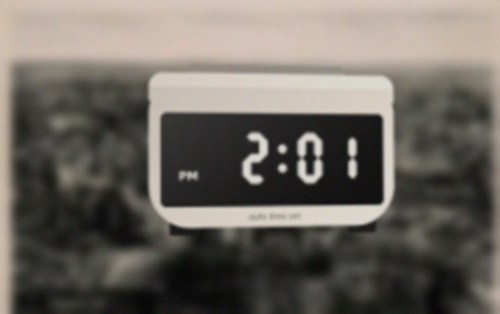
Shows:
2:01
